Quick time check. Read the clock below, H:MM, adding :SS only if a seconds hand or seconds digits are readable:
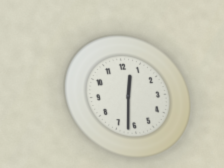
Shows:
12:32
